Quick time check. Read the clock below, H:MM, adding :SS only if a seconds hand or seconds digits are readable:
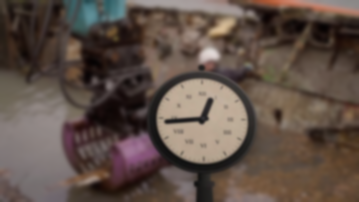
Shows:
12:44
